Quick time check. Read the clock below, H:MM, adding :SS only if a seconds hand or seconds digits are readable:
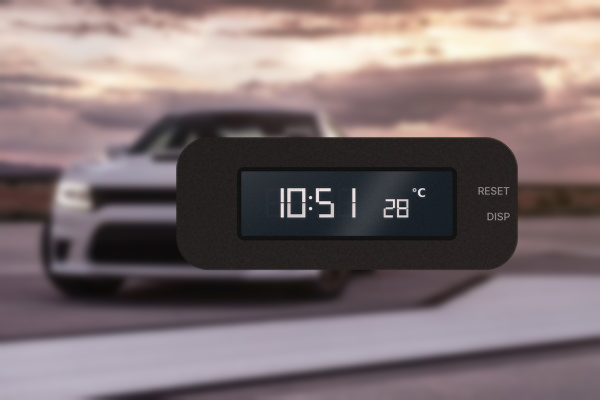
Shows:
10:51
